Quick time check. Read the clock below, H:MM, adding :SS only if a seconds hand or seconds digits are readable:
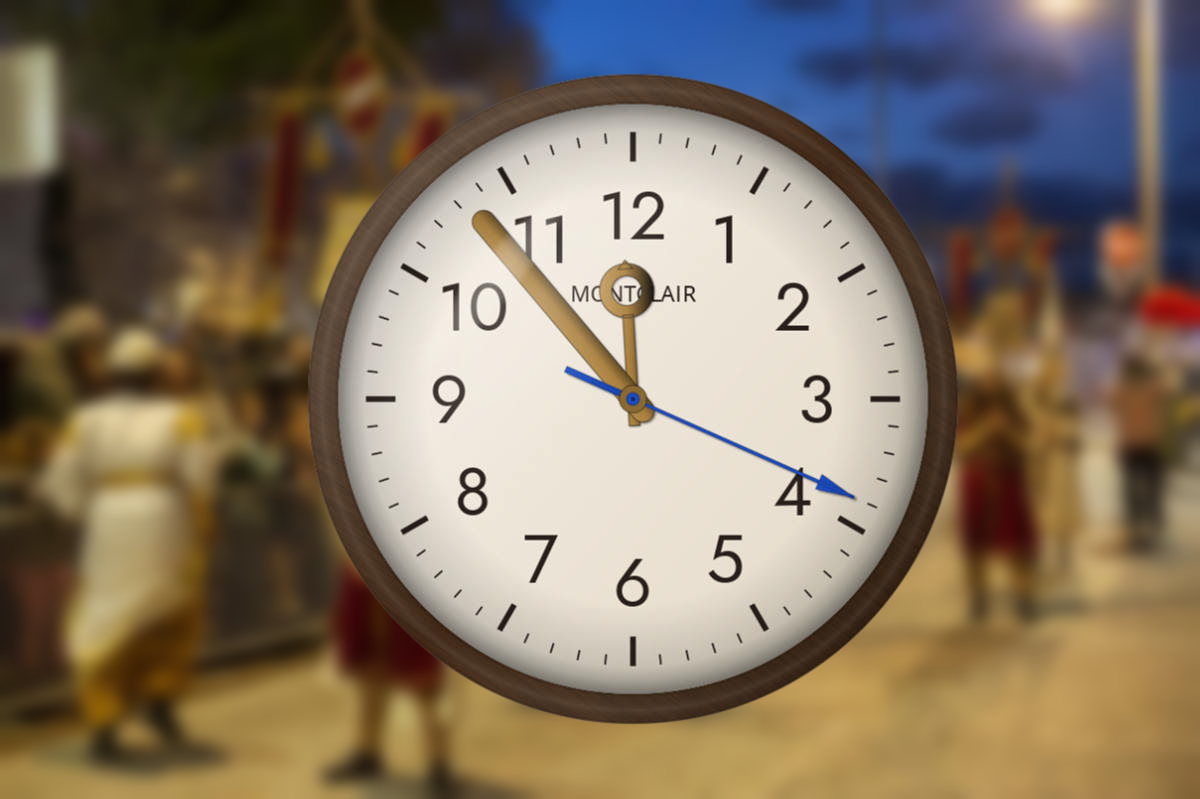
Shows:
11:53:19
